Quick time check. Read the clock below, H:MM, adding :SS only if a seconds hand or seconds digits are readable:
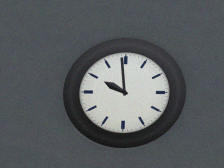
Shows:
9:59
